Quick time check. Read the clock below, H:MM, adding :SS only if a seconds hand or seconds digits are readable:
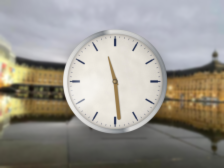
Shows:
11:29
